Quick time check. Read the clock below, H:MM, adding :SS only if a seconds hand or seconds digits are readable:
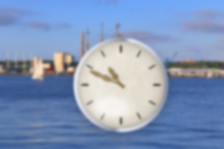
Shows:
10:49
